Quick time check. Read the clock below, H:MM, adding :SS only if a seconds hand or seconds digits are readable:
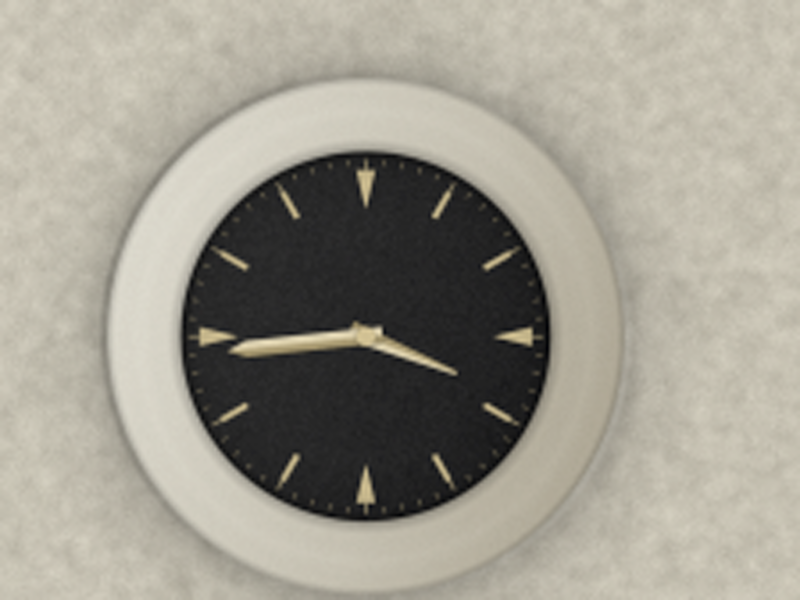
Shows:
3:44
